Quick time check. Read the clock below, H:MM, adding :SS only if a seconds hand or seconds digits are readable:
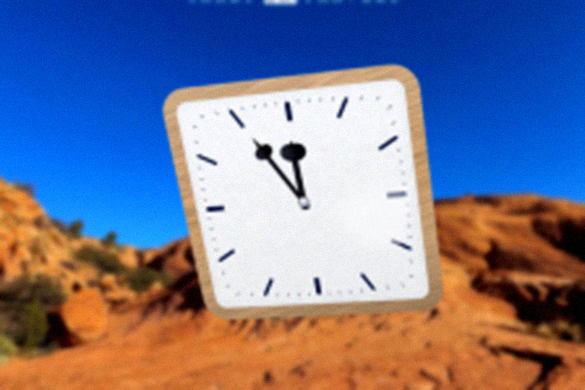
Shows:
11:55
